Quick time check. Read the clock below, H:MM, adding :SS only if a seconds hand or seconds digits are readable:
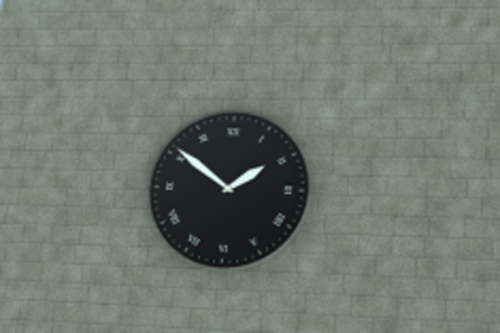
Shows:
1:51
